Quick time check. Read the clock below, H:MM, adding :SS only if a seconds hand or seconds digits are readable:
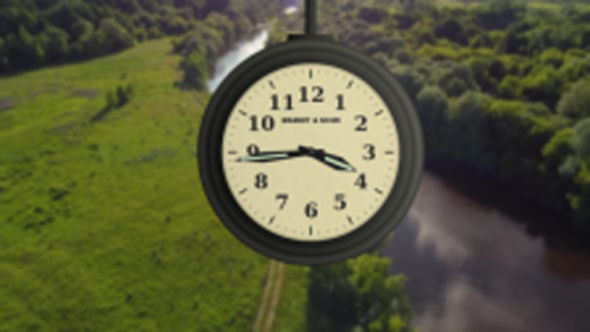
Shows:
3:44
